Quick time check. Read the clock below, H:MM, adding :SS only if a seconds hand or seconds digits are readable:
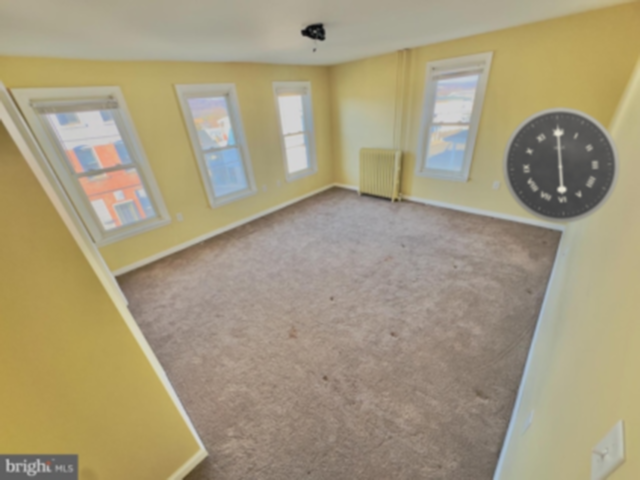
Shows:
6:00
